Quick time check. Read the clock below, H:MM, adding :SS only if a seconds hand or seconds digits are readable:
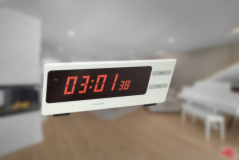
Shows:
3:01:38
